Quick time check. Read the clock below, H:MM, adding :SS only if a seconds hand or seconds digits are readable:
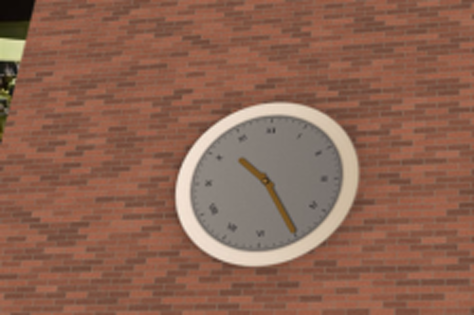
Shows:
10:25
